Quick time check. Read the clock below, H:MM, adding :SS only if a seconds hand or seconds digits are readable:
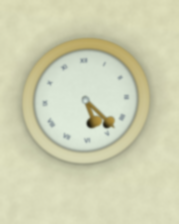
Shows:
5:23
